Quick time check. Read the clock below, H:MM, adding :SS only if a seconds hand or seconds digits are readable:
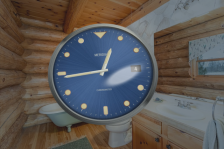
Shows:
12:44
